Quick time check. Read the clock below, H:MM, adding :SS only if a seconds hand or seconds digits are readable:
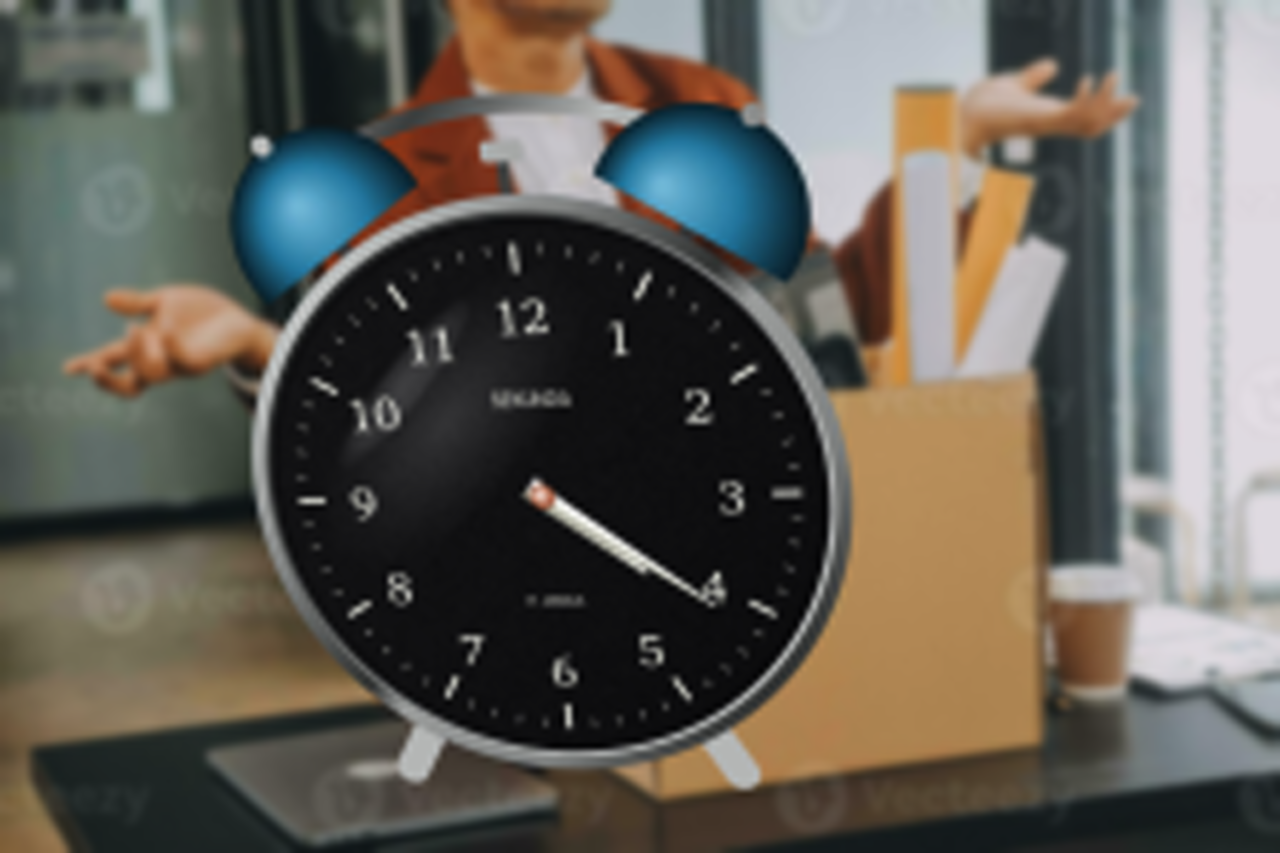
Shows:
4:21
